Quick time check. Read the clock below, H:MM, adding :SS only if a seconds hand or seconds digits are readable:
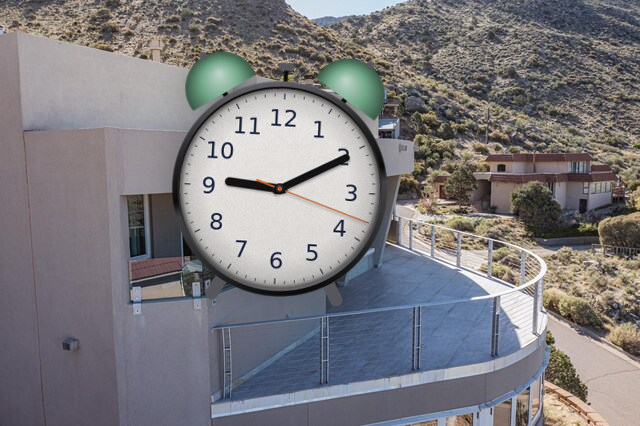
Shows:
9:10:18
